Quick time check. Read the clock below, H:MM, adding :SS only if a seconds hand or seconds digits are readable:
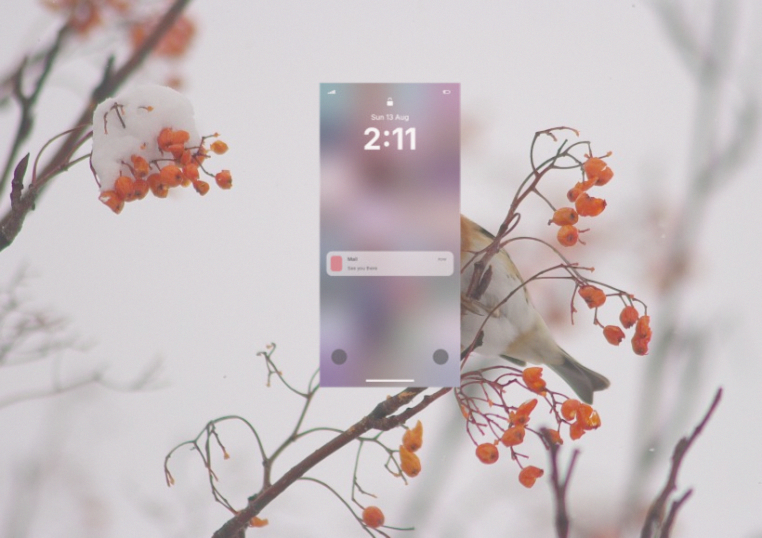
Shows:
2:11
